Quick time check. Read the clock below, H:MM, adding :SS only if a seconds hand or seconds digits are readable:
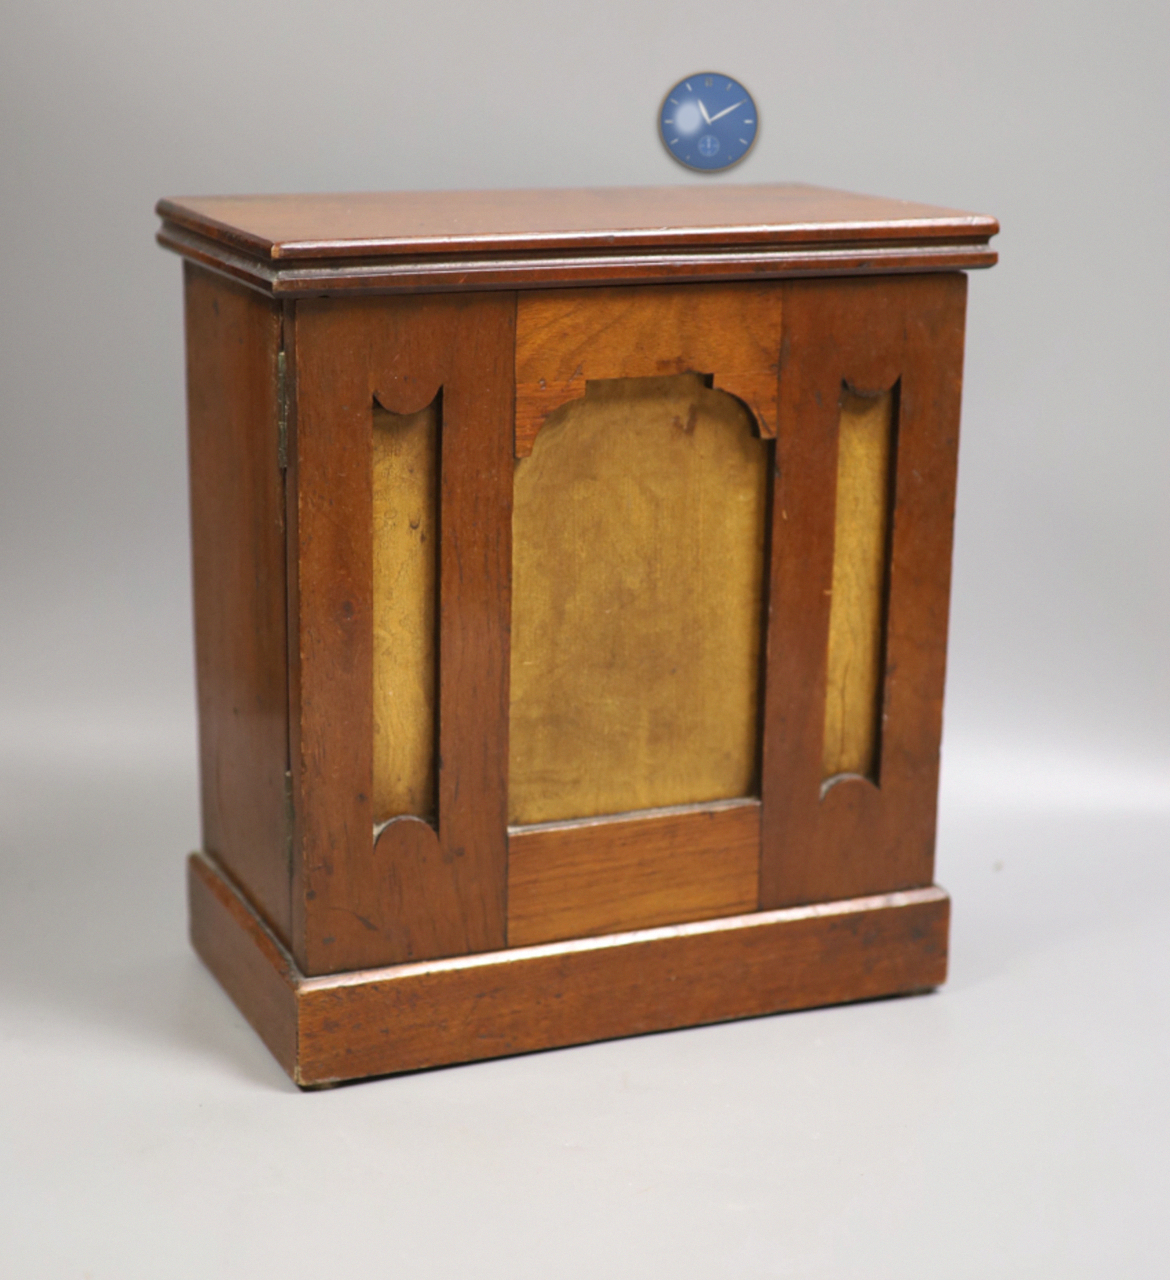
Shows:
11:10
